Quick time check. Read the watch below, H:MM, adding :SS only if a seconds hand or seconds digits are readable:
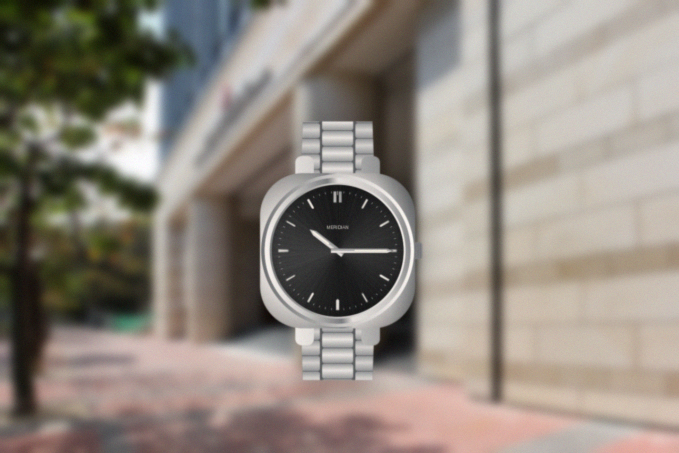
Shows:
10:15
